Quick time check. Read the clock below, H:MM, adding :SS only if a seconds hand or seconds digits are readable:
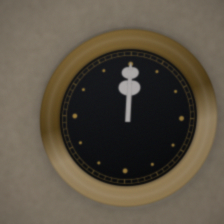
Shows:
12:00
